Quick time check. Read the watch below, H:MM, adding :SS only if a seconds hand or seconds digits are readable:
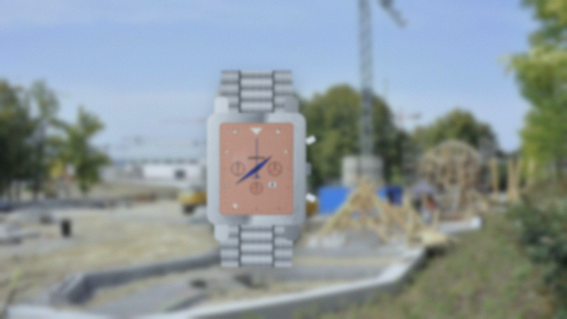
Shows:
1:39
